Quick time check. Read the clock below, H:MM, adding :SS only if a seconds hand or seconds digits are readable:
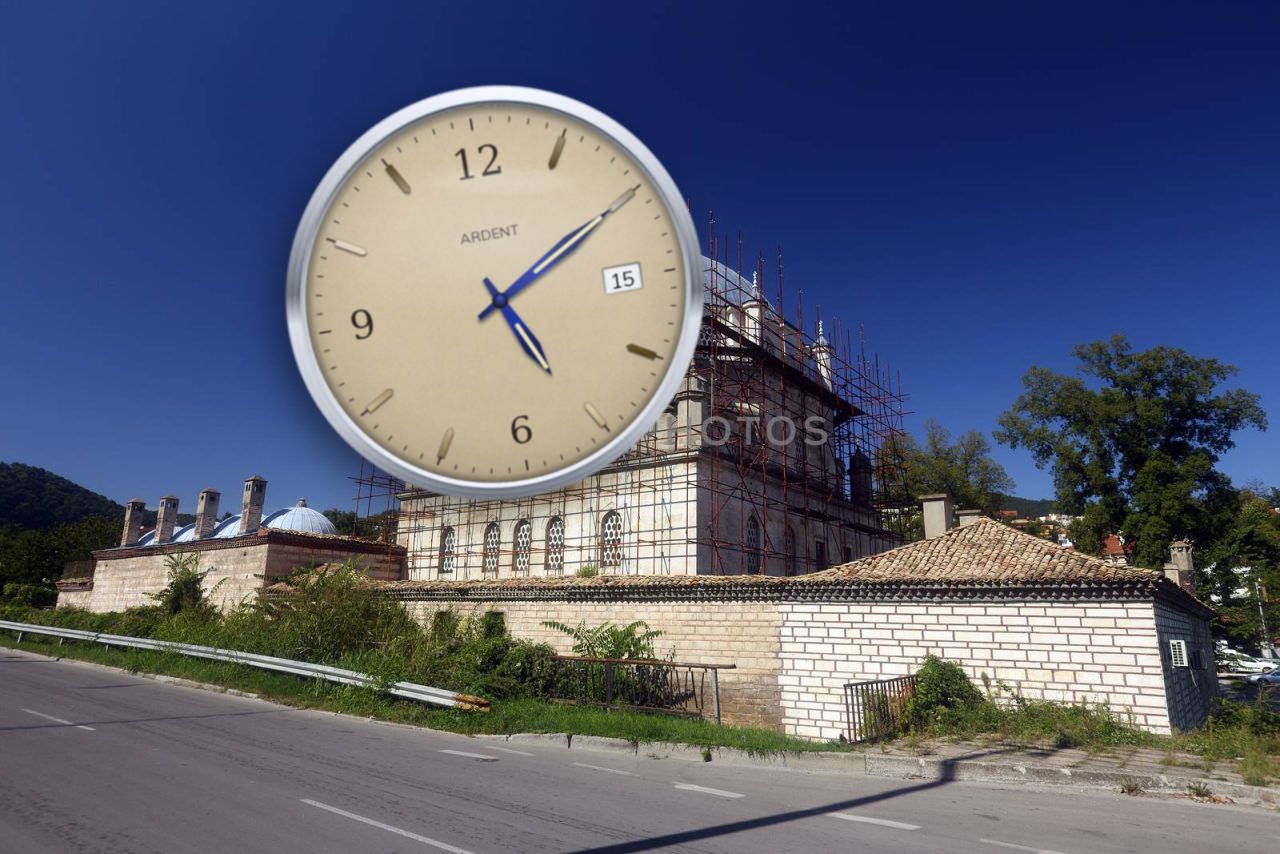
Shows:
5:10
